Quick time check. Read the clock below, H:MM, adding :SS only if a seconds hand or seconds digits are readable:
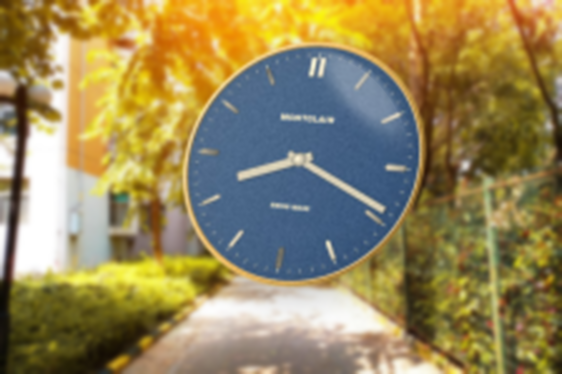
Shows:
8:19
